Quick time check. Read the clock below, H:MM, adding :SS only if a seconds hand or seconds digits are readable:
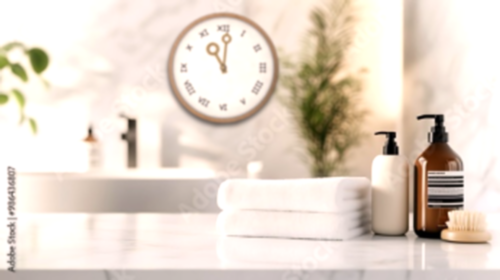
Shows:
11:01
